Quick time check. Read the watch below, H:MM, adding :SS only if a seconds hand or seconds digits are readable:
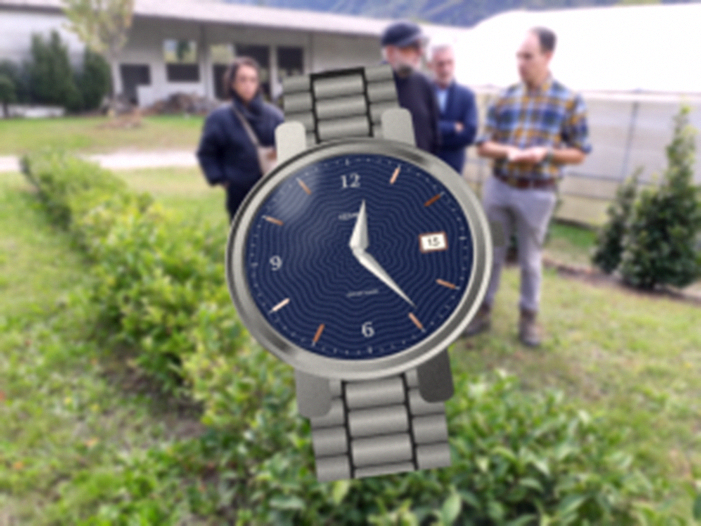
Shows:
12:24
